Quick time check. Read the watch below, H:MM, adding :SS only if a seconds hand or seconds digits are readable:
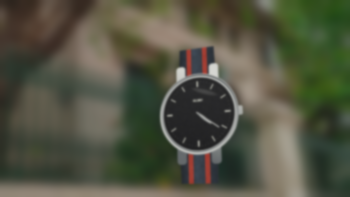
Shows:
4:21
